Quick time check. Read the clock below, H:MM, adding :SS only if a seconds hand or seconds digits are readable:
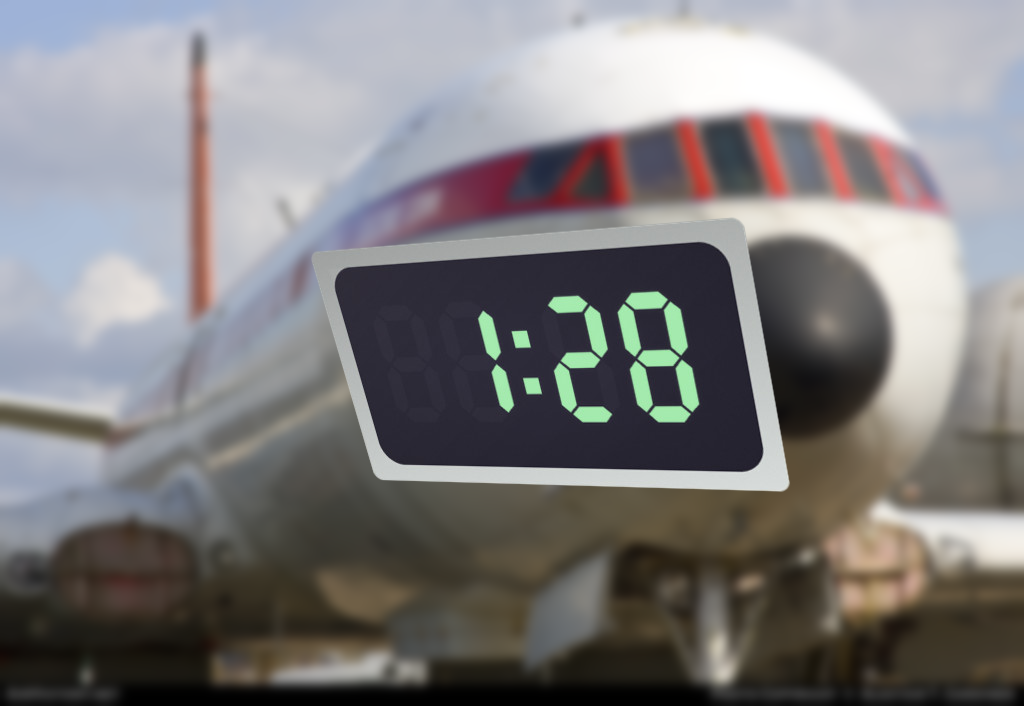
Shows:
1:28
